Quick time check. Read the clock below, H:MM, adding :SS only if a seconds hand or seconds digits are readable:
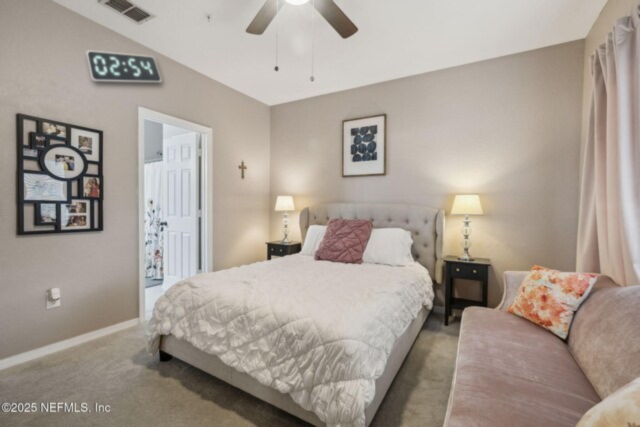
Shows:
2:54
